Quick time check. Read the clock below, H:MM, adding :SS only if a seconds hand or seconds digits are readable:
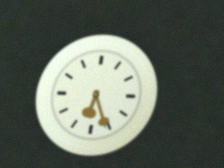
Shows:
6:26
